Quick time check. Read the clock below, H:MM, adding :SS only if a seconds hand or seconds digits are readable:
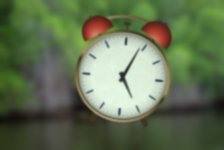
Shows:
5:04
